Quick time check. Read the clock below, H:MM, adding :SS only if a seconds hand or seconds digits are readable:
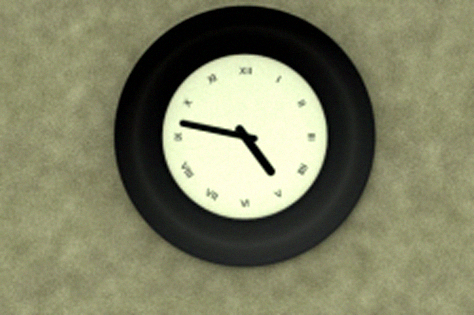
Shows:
4:47
